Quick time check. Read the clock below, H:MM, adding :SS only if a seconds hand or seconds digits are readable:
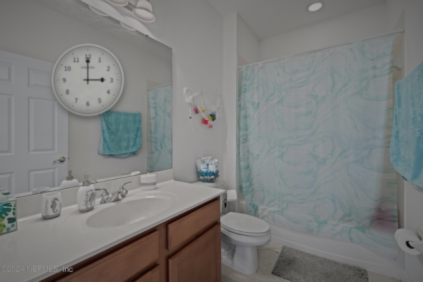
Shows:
3:00
